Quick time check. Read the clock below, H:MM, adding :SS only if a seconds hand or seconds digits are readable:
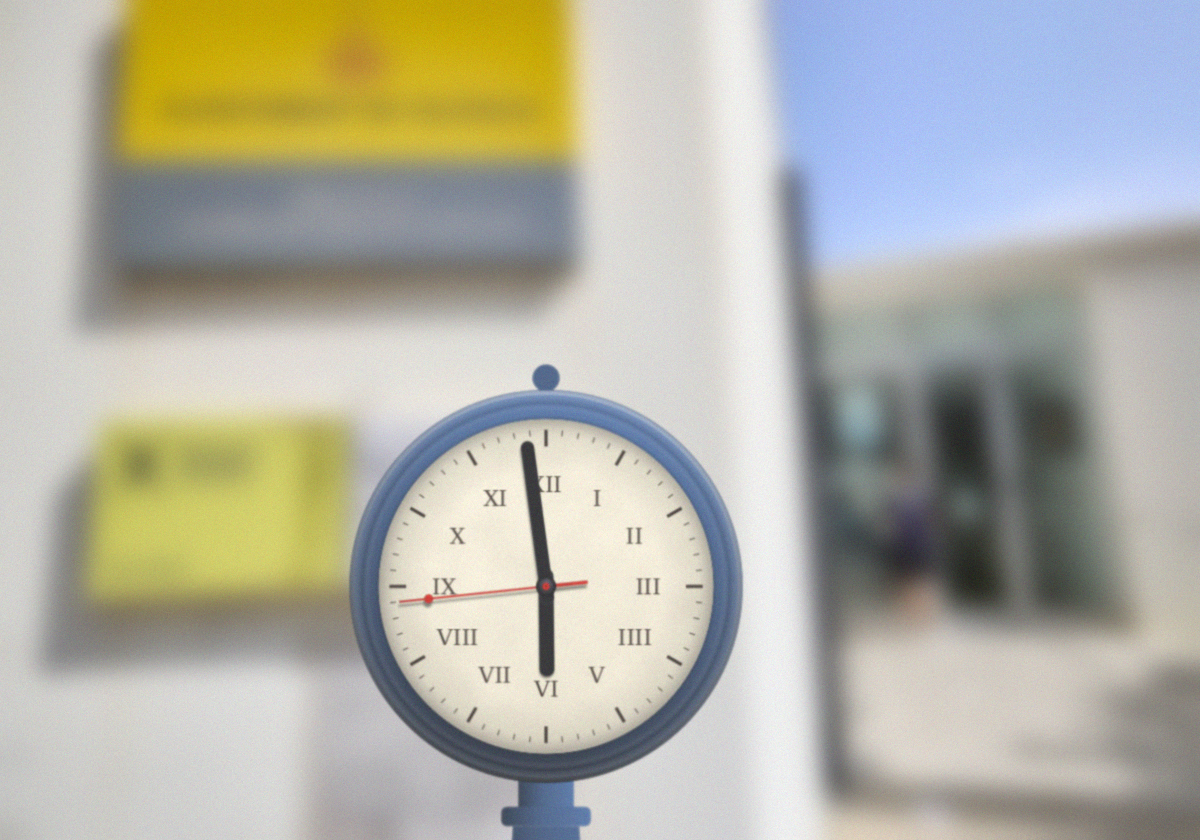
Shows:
5:58:44
